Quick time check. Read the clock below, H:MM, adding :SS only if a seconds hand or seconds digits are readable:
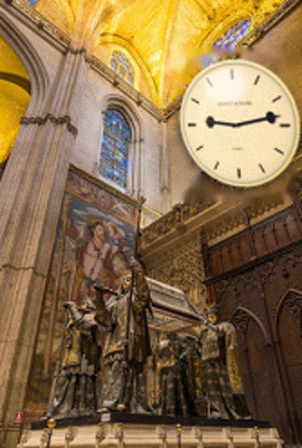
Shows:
9:13
